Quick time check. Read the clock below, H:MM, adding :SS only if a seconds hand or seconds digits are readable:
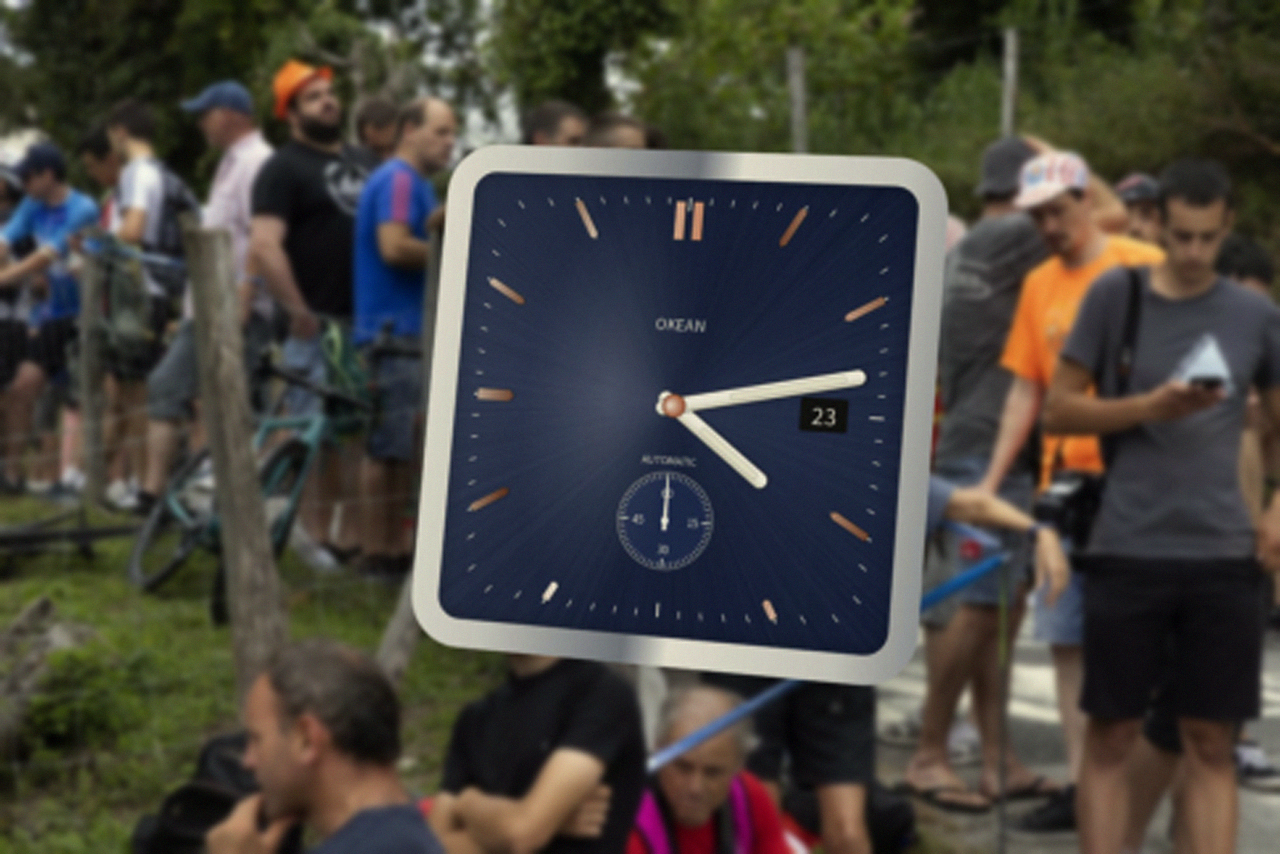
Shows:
4:13
